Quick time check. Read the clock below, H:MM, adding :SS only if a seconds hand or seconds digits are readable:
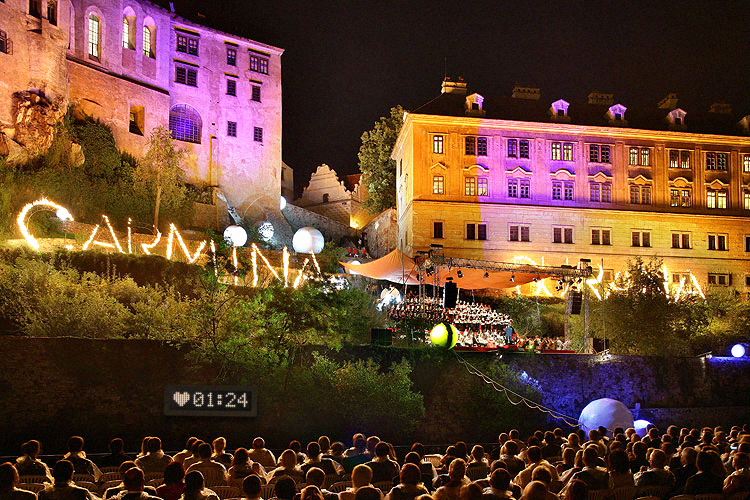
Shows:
1:24
